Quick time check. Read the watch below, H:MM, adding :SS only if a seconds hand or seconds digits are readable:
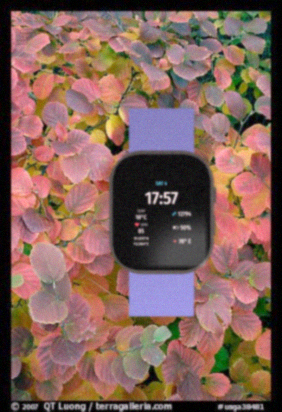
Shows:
17:57
